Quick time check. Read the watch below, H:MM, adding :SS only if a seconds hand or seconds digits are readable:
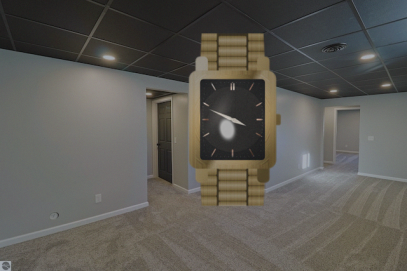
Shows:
3:49
